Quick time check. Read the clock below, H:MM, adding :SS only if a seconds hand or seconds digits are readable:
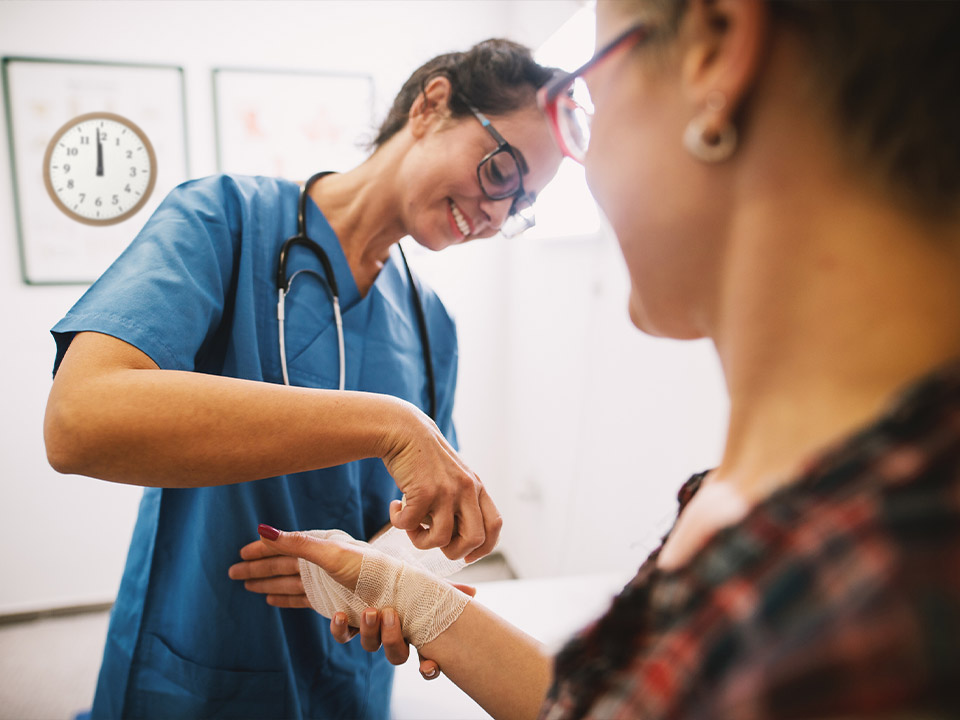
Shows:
11:59
